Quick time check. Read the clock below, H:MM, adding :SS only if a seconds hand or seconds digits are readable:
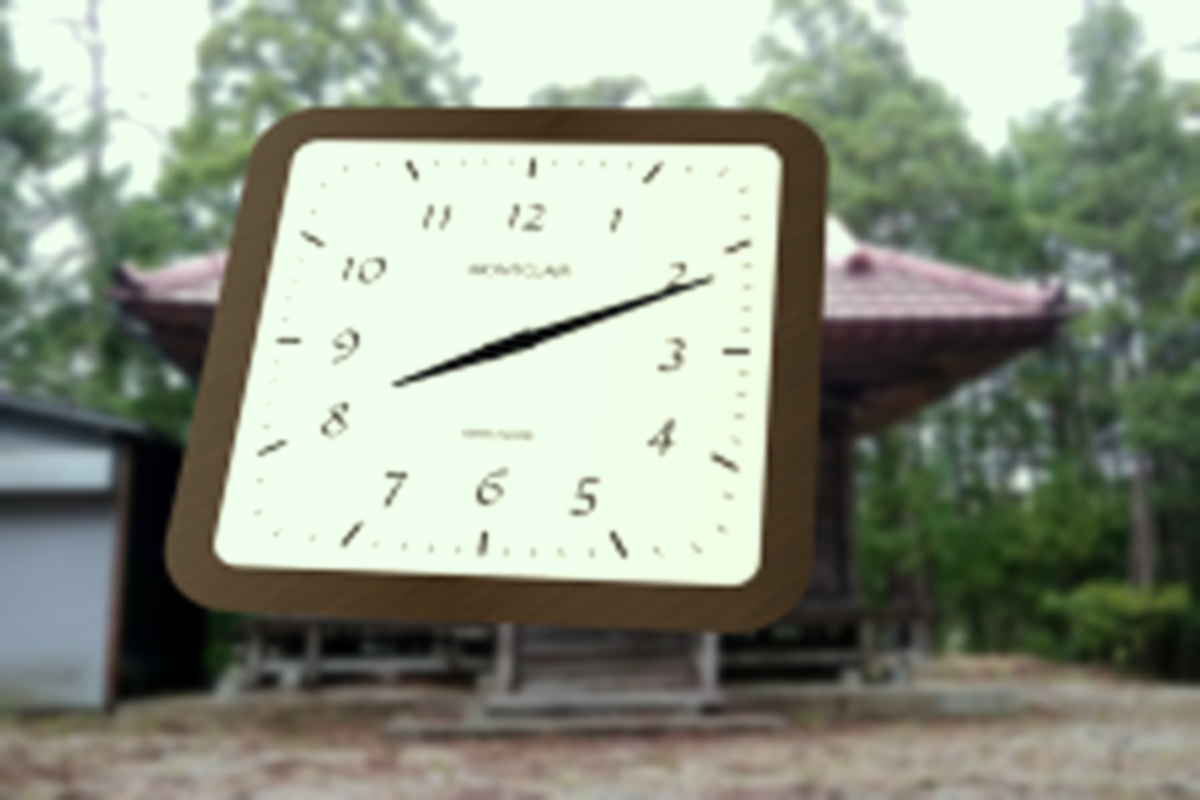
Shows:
8:11
